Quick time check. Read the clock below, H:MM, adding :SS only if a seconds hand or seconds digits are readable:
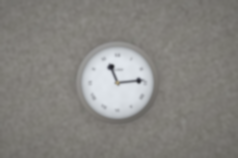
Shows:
11:14
